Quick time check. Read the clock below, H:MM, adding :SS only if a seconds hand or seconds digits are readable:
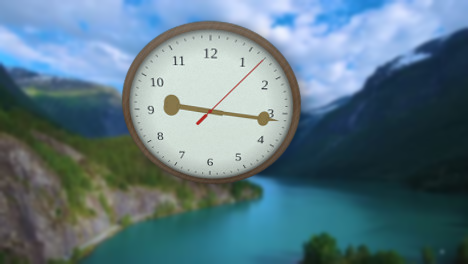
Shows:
9:16:07
